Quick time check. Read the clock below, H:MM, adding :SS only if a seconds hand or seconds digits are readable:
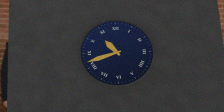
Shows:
10:42
